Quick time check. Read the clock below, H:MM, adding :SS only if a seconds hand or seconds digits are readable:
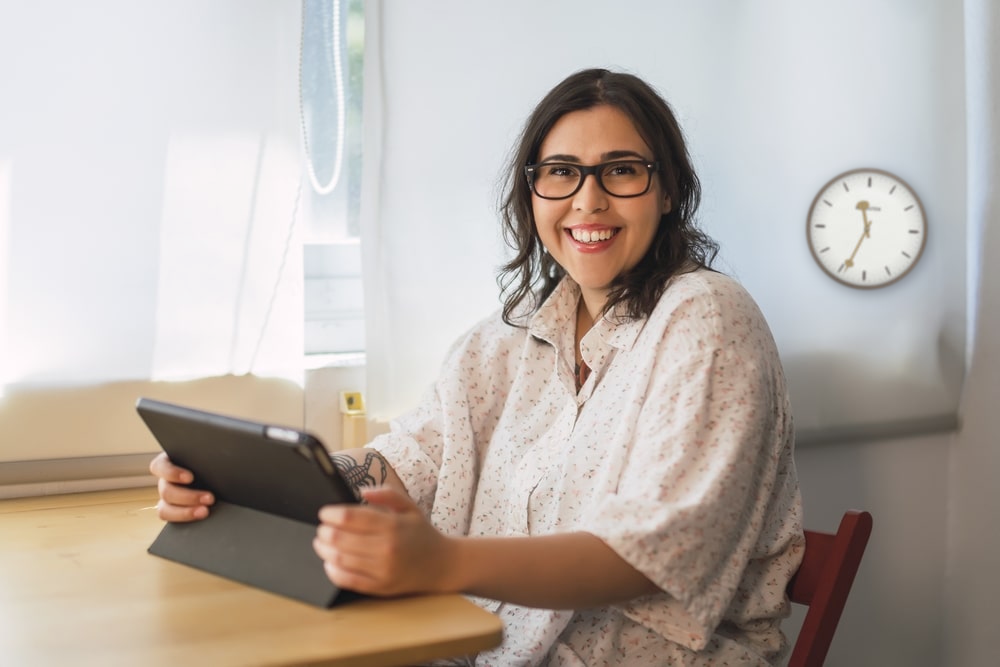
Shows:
11:34
